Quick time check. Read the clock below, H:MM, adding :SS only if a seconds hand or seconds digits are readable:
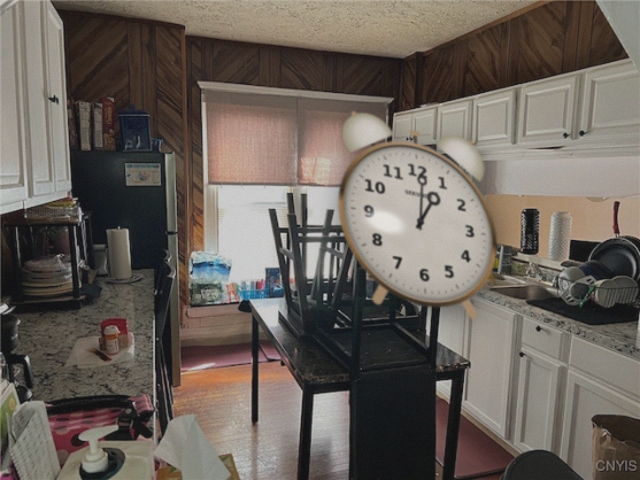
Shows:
1:01
